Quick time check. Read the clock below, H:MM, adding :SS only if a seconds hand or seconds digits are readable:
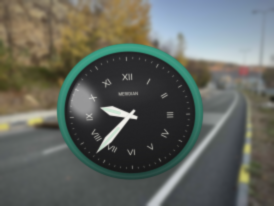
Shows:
9:37
